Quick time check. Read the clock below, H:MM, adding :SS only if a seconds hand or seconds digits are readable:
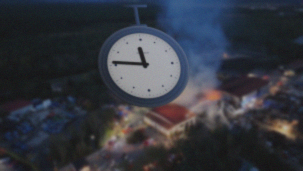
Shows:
11:46
